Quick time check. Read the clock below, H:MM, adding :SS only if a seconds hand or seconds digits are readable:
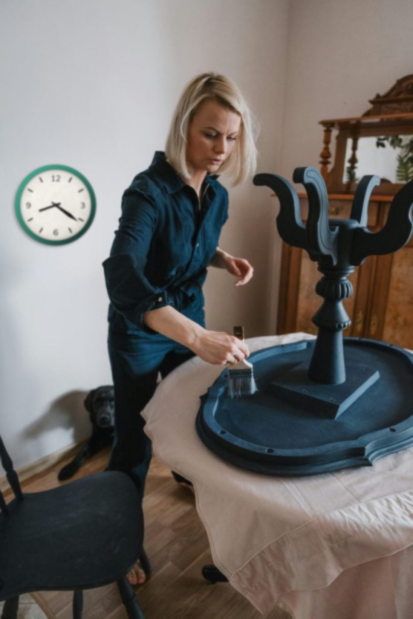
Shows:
8:21
